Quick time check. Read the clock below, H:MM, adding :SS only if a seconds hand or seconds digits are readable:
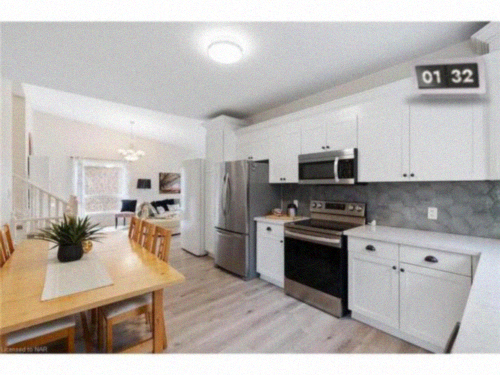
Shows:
1:32
